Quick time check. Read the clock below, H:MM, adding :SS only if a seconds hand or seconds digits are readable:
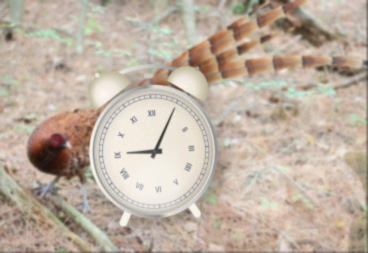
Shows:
9:05
